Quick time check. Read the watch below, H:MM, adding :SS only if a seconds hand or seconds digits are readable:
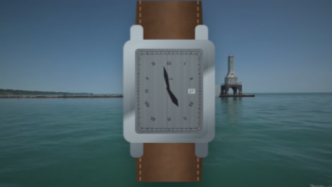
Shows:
4:58
